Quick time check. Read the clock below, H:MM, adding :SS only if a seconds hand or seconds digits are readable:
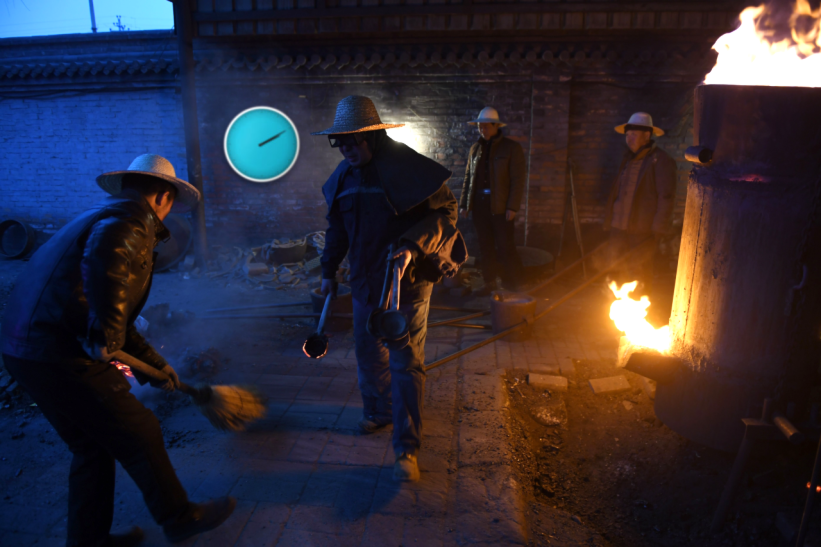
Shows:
2:10
